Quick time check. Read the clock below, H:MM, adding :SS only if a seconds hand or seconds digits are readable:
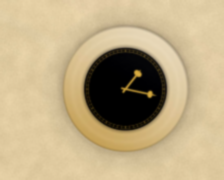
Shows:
1:17
